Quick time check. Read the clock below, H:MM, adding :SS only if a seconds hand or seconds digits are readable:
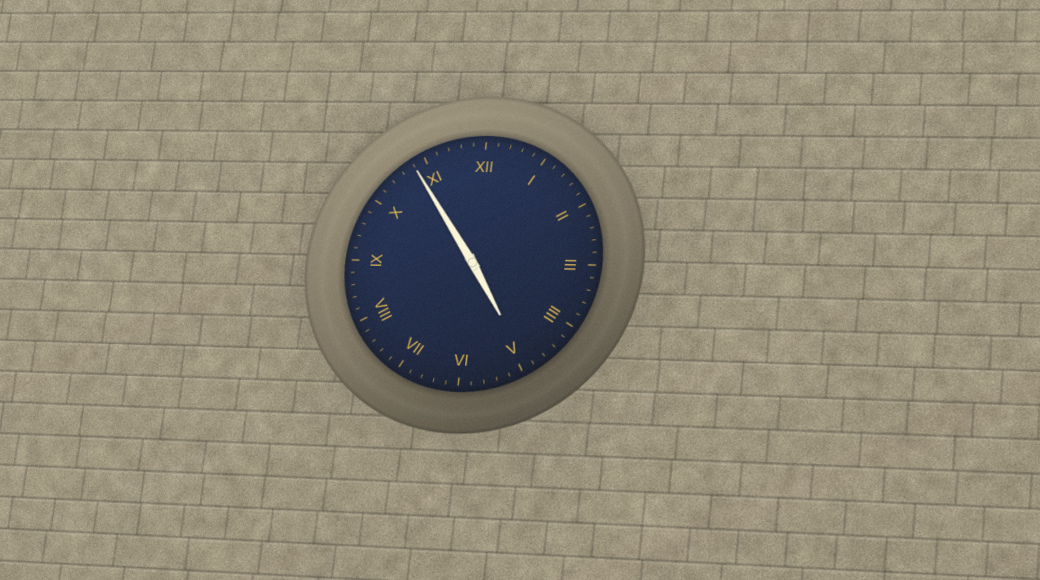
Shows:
4:54
